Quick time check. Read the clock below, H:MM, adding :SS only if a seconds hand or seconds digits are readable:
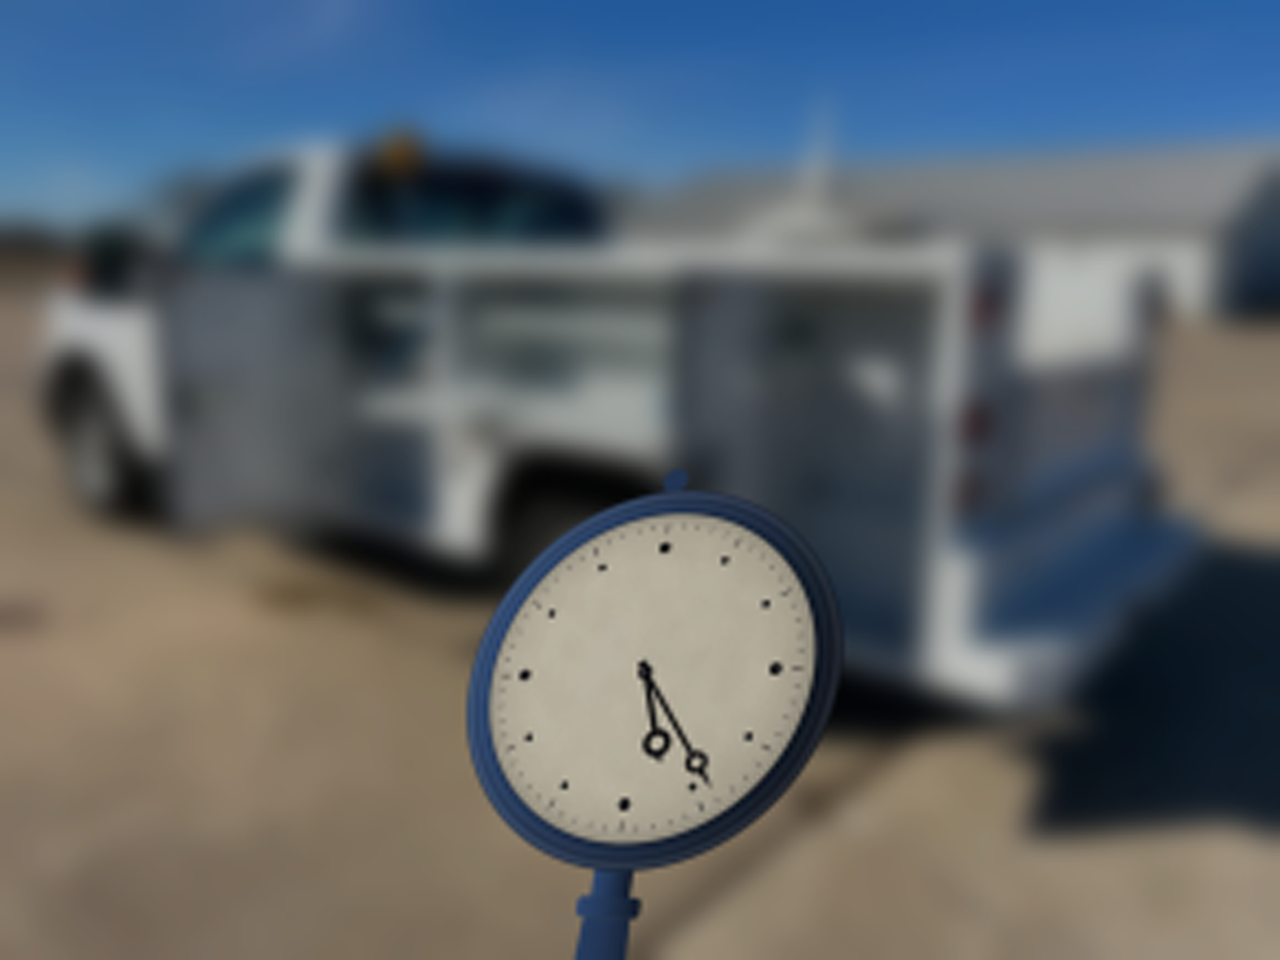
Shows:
5:24
